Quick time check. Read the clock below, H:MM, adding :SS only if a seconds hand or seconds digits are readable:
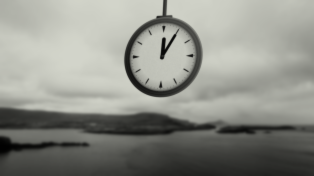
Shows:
12:05
